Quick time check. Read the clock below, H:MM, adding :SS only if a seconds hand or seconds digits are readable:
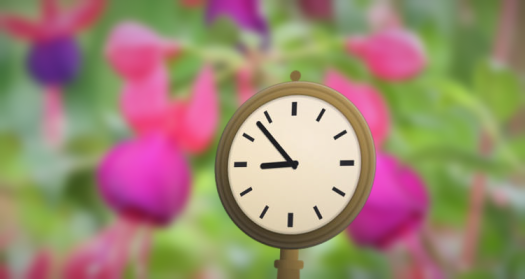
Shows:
8:53
